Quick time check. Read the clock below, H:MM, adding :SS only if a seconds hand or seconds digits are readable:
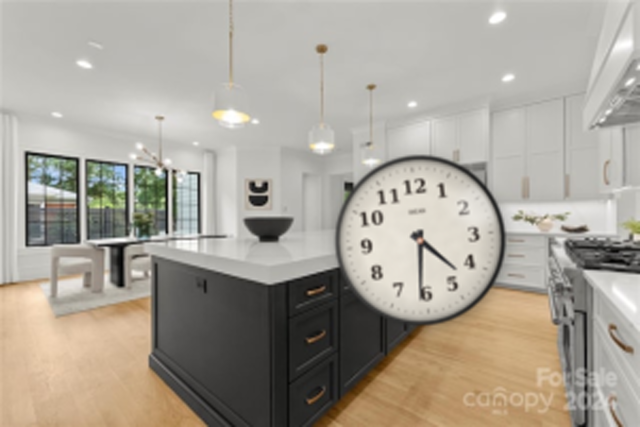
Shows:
4:31
